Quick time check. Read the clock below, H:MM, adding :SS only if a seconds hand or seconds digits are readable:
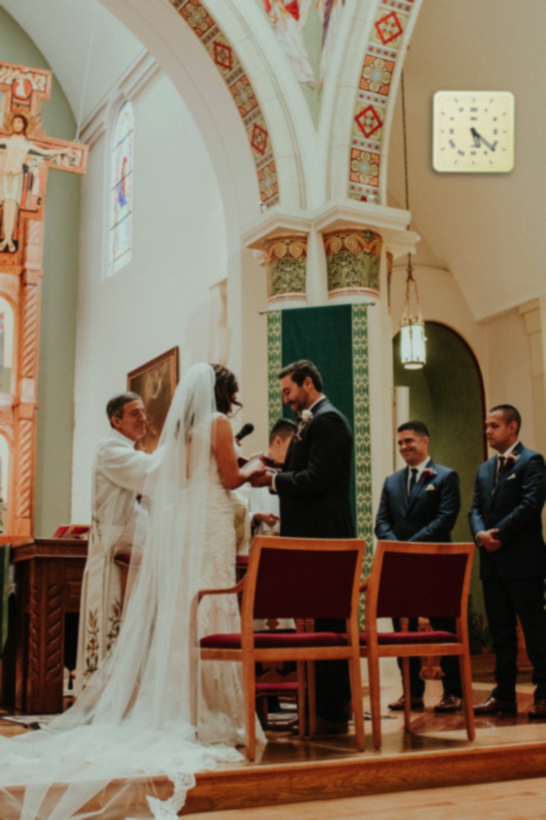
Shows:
5:22
